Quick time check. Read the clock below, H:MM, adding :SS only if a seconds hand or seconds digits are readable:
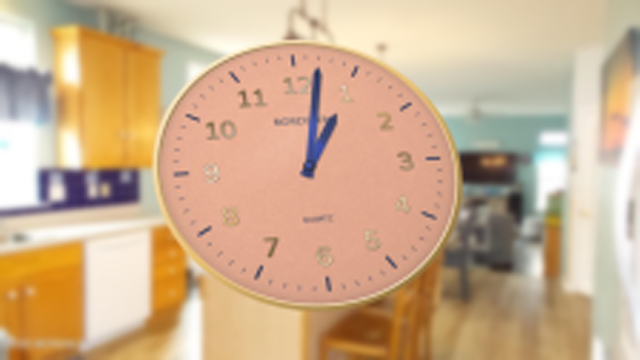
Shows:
1:02
